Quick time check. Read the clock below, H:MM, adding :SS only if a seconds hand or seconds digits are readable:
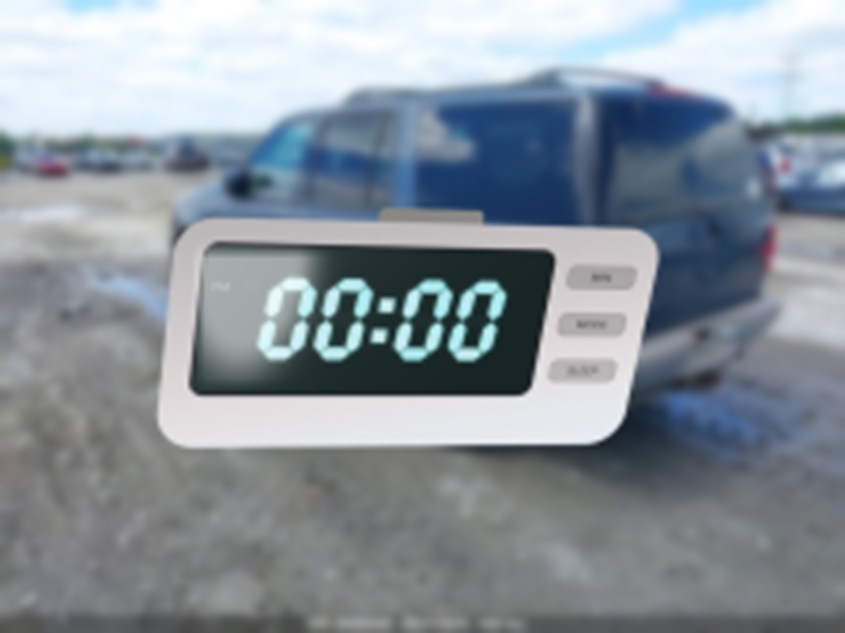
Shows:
0:00
